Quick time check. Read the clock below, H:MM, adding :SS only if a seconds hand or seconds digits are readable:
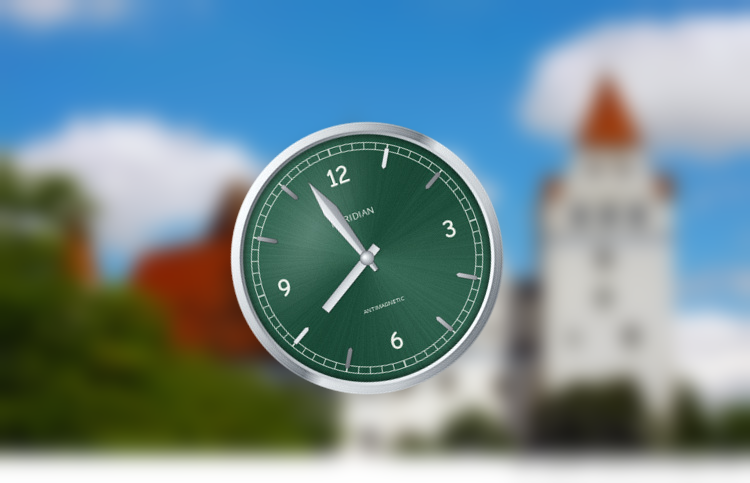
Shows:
7:57
